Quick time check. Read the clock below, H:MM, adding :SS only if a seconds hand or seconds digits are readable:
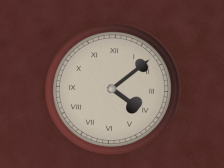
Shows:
4:08
